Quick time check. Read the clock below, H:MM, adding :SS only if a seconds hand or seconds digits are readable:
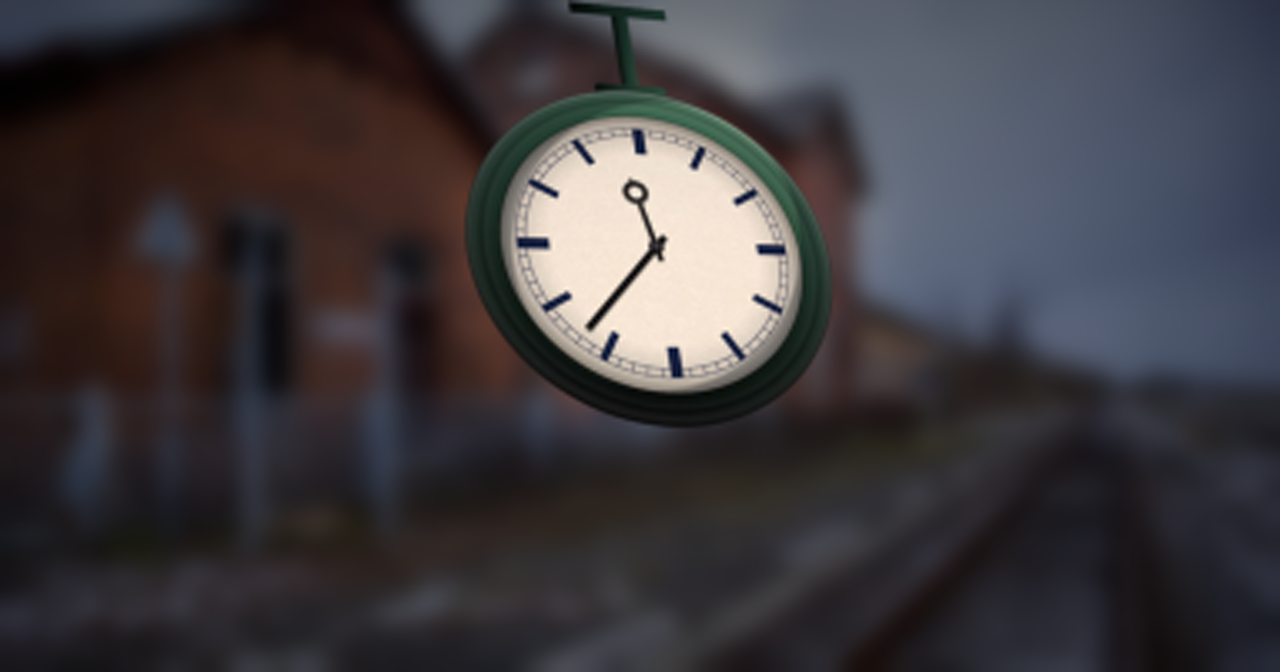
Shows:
11:37
